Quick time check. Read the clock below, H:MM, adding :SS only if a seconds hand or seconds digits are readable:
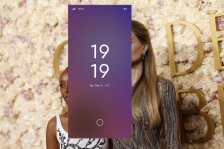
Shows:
19:19
